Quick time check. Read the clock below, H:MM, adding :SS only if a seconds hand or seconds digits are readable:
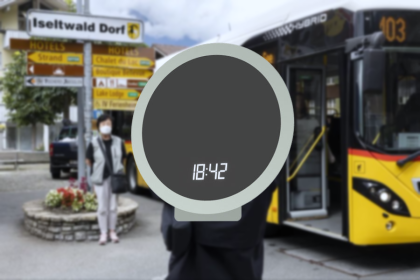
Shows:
18:42
